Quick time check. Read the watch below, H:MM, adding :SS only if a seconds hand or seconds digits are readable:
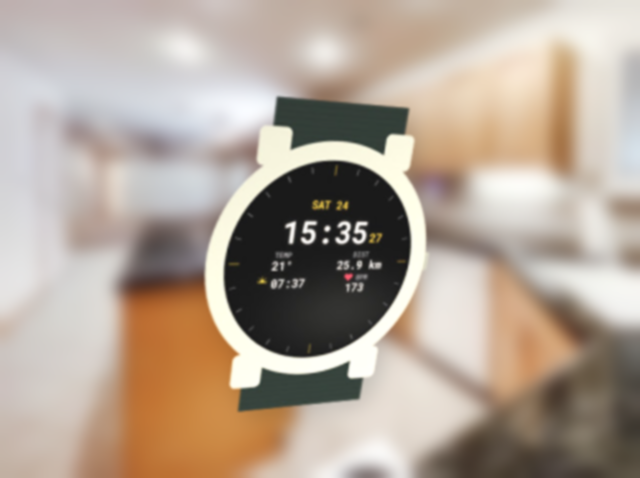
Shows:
15:35
